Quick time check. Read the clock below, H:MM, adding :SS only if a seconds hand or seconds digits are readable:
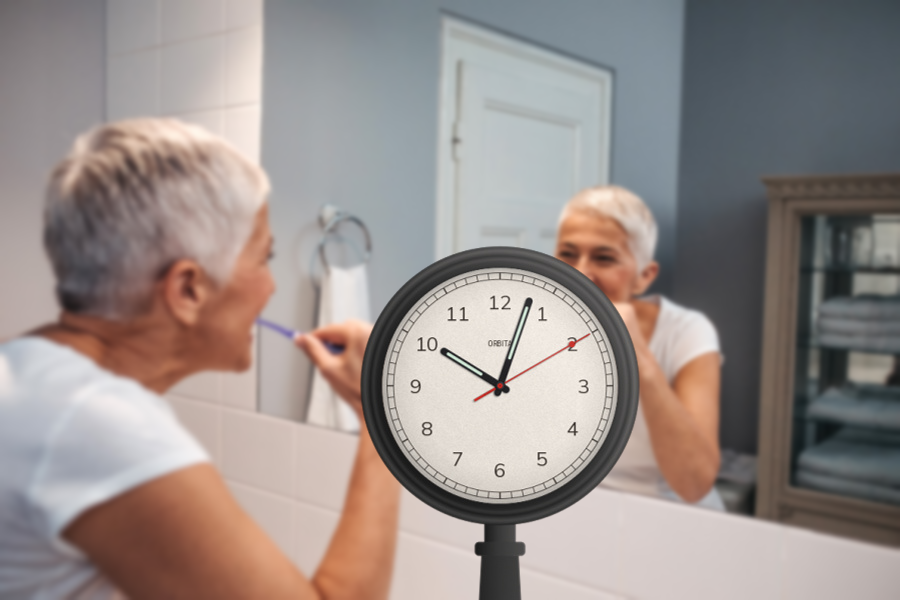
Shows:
10:03:10
